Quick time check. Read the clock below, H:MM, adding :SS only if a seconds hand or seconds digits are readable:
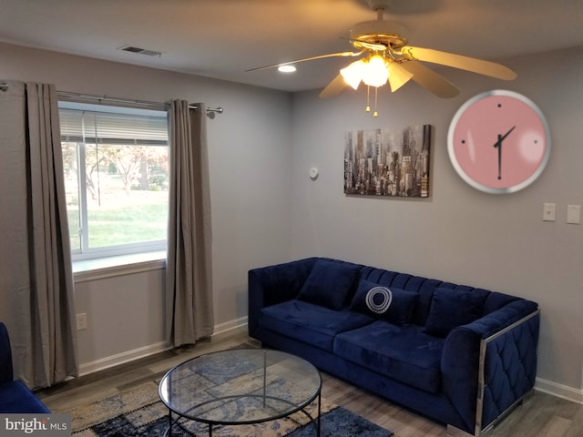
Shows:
1:30
